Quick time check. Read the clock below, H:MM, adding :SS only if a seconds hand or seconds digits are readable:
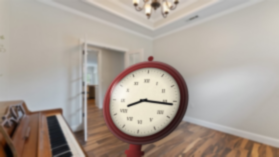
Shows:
8:16
